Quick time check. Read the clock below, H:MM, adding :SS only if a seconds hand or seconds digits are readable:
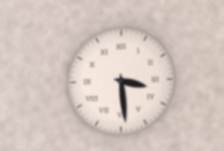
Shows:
3:29
